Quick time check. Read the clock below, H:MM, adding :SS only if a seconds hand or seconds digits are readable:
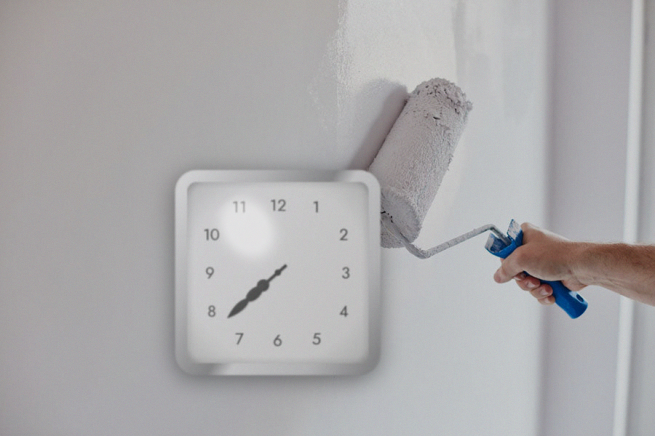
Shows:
7:38
